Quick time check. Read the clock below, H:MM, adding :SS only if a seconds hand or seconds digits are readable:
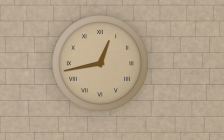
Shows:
12:43
